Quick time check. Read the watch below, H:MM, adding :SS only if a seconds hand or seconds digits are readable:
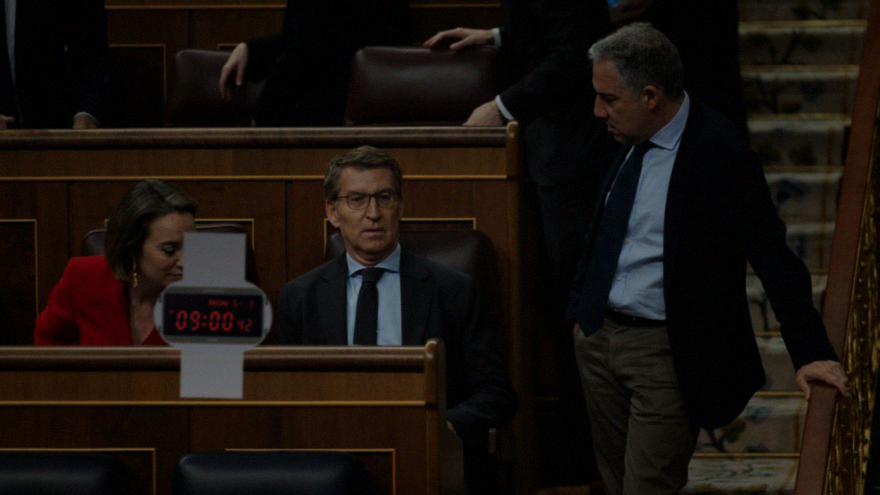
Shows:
9:00:42
